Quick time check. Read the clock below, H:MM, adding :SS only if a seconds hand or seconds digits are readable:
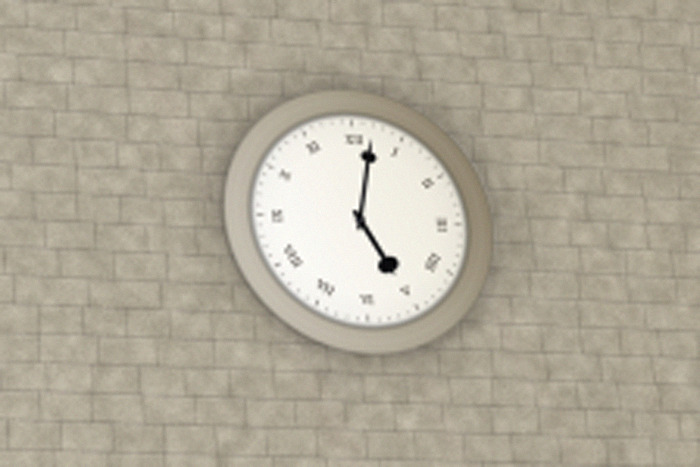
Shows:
5:02
